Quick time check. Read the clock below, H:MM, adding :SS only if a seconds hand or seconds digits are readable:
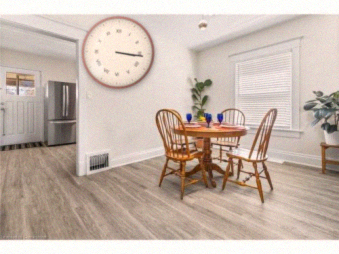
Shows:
3:16
